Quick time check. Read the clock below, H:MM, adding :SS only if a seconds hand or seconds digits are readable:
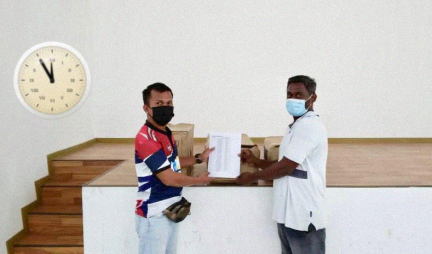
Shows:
11:55
